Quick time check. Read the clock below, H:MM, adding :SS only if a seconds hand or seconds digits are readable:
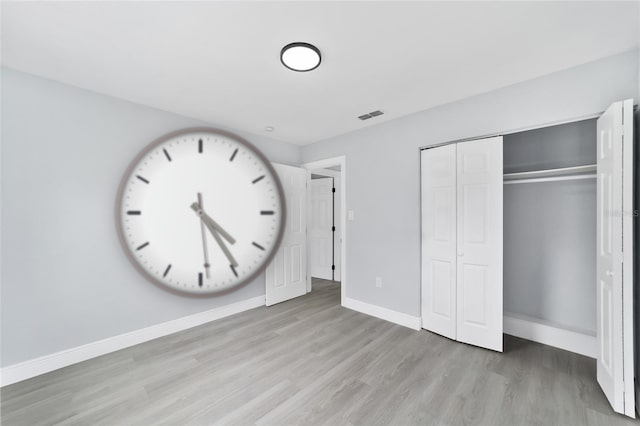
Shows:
4:24:29
